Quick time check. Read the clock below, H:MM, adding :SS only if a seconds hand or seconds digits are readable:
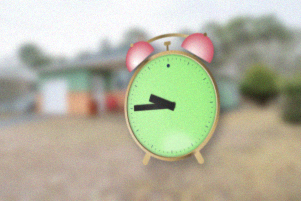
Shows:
9:45
